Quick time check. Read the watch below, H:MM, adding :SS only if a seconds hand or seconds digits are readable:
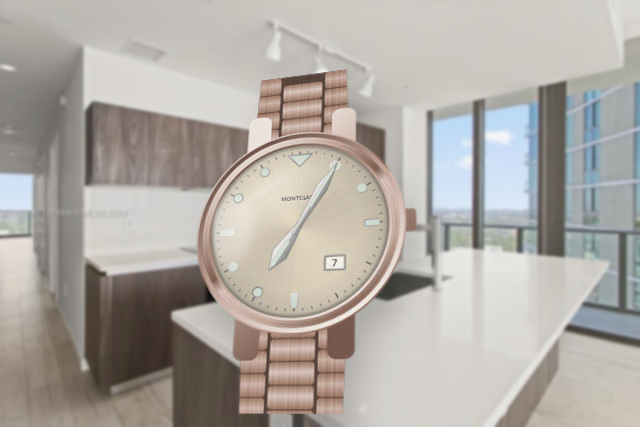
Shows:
7:05
